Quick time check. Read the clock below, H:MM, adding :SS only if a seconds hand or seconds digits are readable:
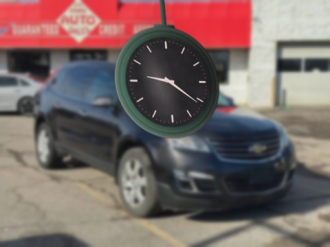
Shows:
9:21
